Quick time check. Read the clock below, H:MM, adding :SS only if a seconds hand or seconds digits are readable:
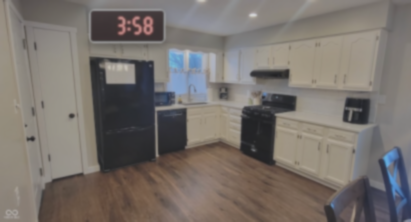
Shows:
3:58
